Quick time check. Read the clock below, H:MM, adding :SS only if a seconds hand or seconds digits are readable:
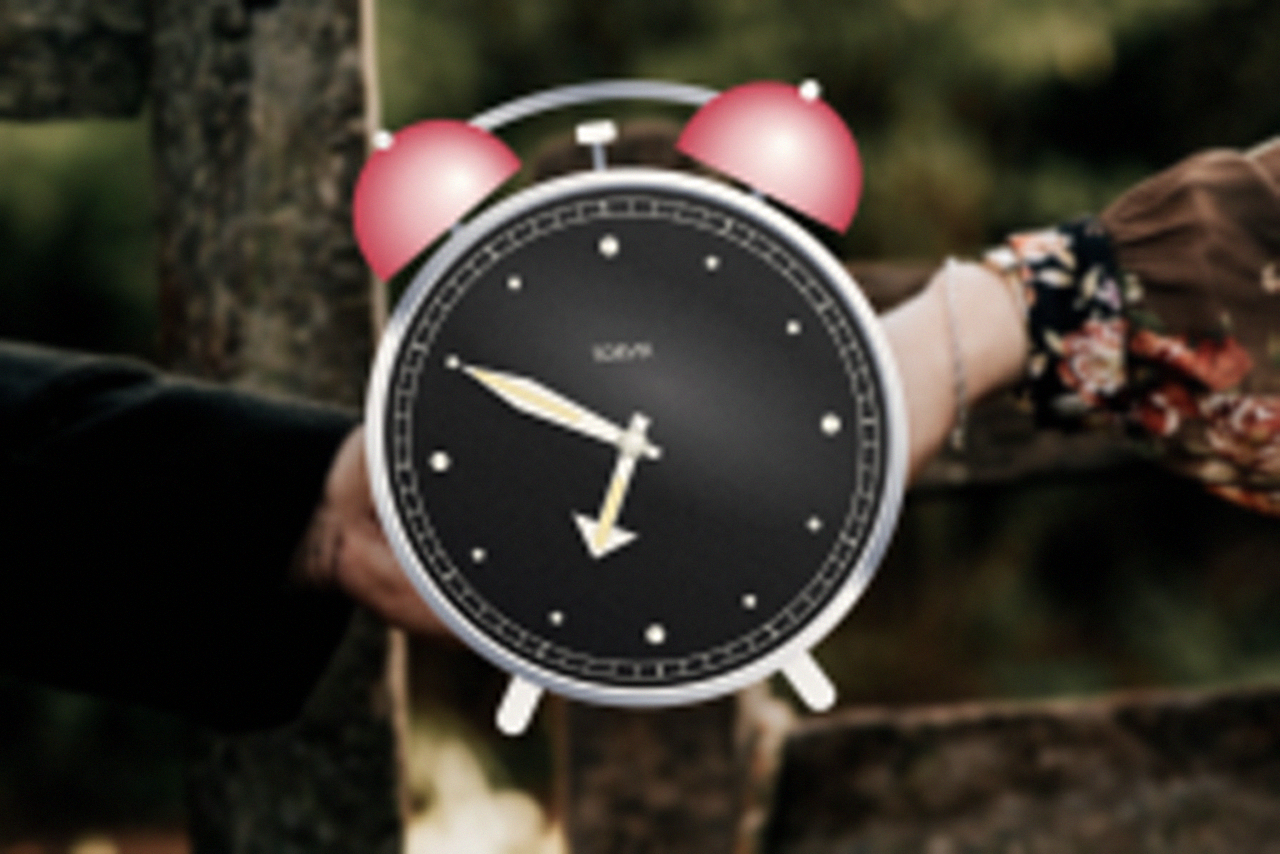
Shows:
6:50
